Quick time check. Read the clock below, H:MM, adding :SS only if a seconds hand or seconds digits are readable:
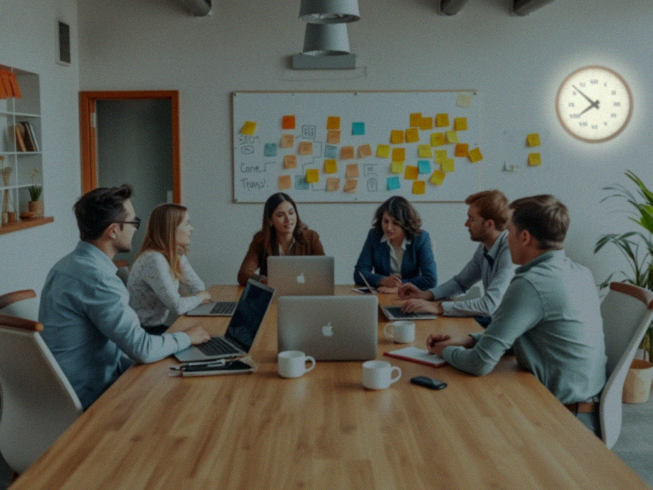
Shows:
7:52
